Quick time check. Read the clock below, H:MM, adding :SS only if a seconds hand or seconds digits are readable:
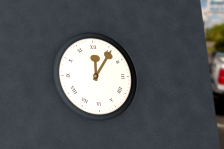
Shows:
12:06
